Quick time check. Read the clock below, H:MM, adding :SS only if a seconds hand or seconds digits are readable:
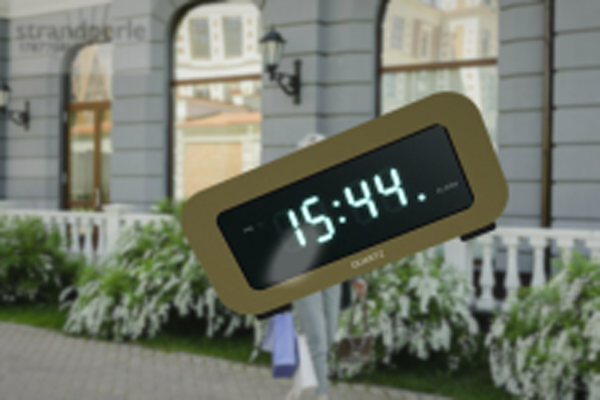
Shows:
15:44
